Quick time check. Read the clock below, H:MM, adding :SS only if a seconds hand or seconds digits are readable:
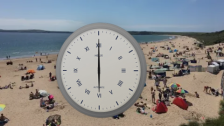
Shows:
6:00
